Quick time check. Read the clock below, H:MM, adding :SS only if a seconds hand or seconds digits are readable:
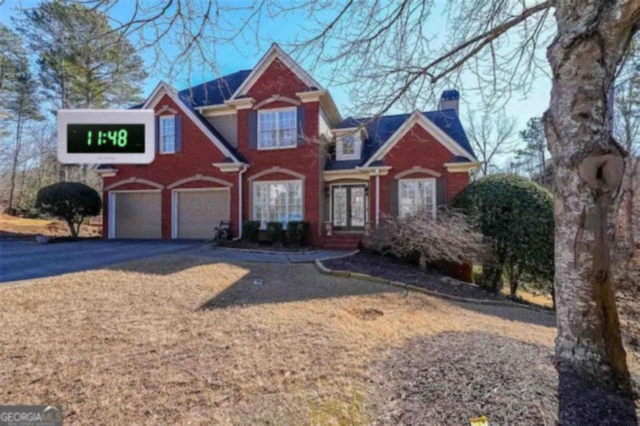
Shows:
11:48
